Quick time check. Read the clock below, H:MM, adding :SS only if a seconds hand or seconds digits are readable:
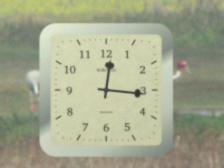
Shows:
12:16
